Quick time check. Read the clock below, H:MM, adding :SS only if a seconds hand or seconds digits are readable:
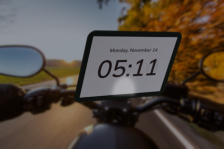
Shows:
5:11
